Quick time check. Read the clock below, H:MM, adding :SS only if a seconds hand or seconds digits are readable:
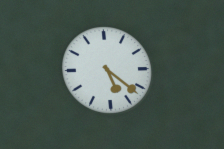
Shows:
5:22
